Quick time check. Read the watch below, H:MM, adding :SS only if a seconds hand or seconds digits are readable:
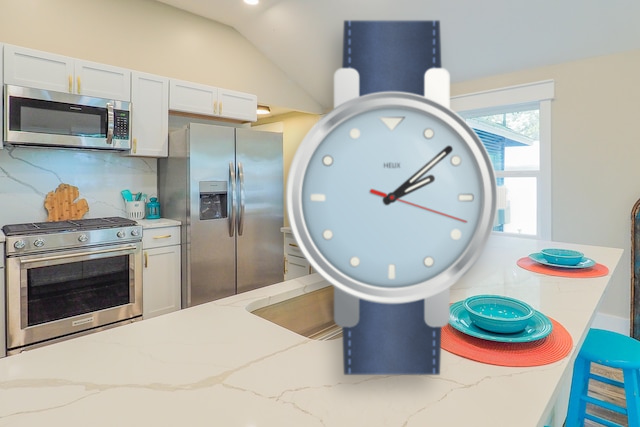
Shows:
2:08:18
